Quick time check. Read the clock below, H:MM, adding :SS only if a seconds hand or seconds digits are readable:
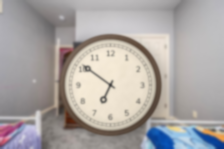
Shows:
6:51
